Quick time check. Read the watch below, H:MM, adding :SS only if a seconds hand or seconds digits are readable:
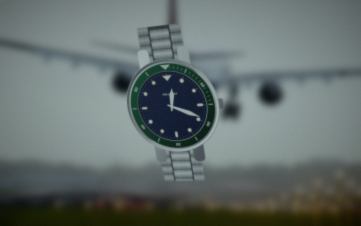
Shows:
12:19
